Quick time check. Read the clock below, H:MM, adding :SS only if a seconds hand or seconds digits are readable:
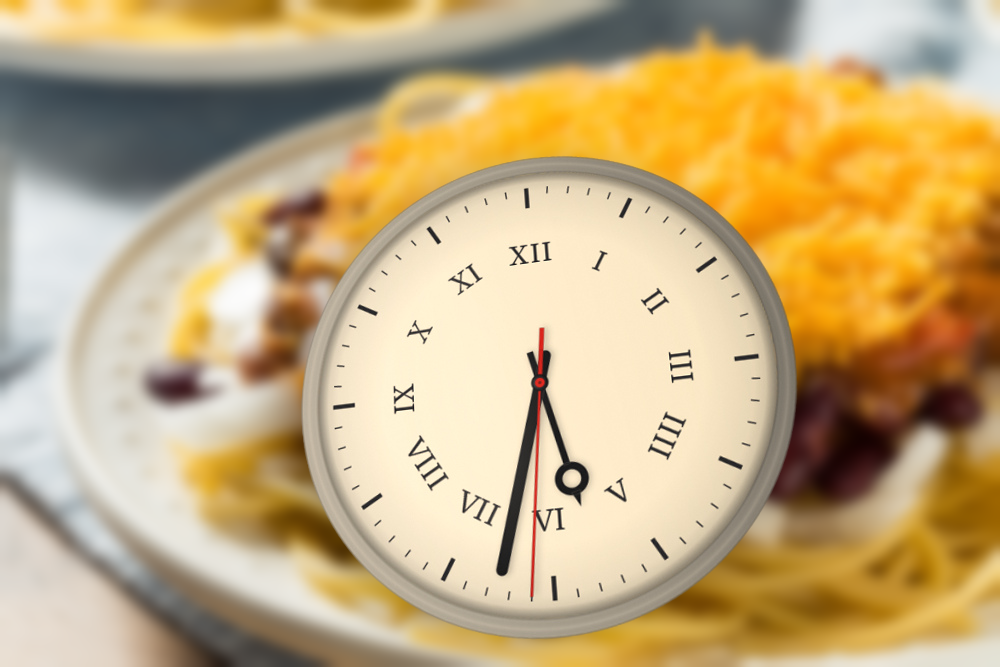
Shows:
5:32:31
